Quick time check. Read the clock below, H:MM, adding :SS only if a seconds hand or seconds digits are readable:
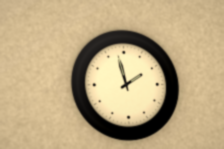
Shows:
1:58
